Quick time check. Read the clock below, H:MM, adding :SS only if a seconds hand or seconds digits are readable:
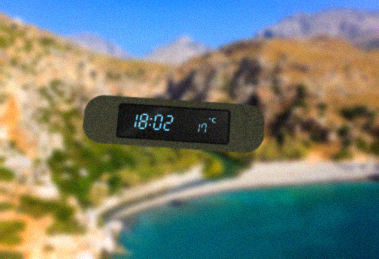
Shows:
18:02
